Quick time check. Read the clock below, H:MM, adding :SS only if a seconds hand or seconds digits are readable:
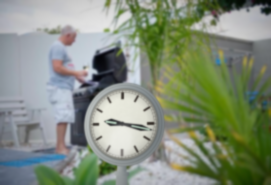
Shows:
9:17
